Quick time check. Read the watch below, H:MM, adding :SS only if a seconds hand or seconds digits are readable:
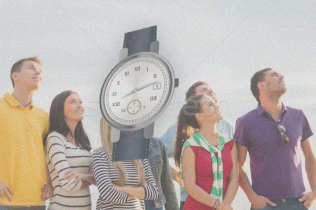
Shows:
8:13
